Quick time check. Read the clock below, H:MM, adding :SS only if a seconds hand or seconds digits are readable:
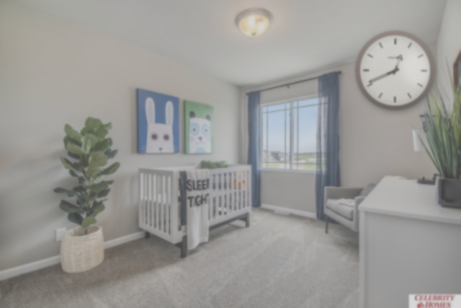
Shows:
12:41
